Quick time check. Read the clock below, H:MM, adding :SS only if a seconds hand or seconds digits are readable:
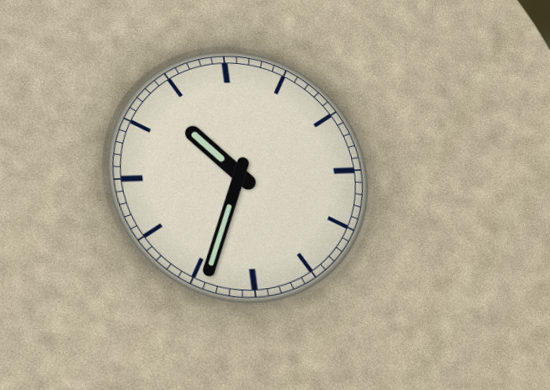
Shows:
10:34
